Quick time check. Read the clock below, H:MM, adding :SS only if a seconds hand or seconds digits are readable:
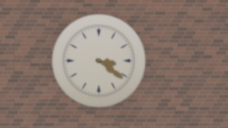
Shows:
3:21
